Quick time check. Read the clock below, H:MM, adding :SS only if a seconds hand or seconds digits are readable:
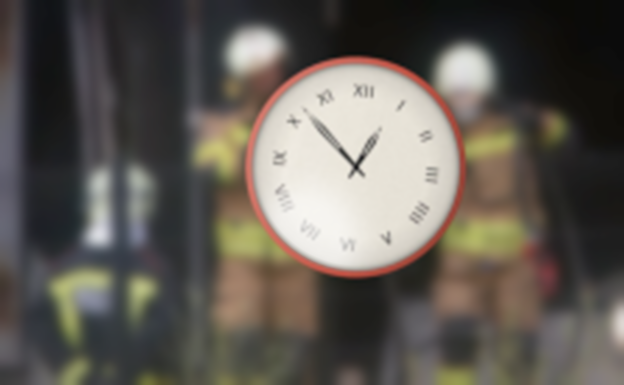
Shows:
12:52
